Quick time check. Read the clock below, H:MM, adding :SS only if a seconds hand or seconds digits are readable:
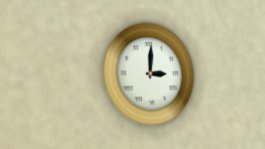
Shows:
3:01
